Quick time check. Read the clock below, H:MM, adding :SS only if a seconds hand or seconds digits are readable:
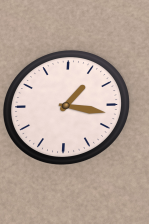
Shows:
1:17
